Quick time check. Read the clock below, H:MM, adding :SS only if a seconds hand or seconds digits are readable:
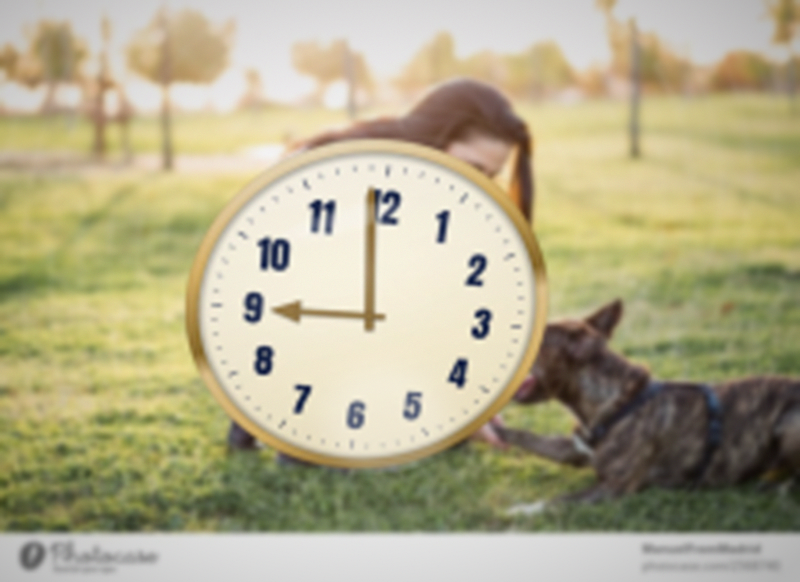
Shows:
8:59
